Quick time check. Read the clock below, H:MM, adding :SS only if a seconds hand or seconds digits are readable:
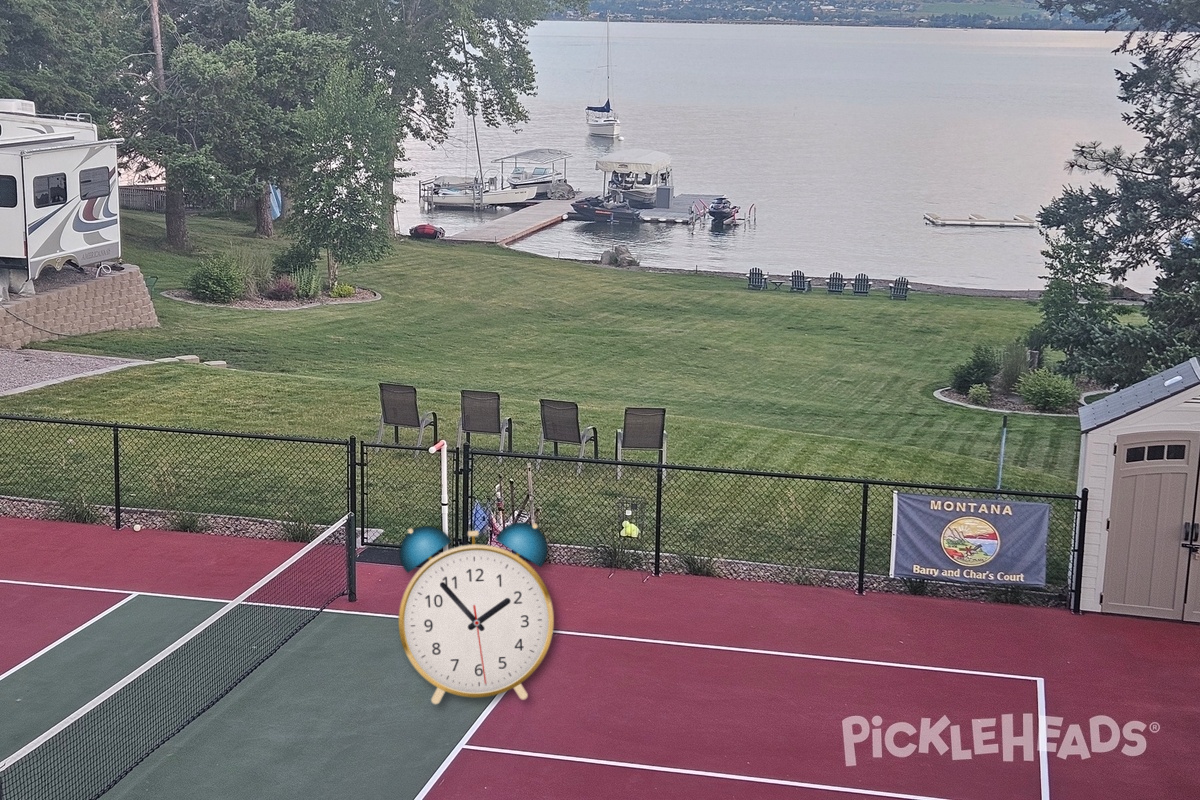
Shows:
1:53:29
